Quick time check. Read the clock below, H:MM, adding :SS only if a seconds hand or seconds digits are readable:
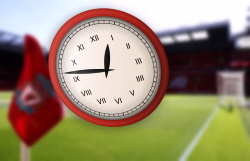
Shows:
12:47
